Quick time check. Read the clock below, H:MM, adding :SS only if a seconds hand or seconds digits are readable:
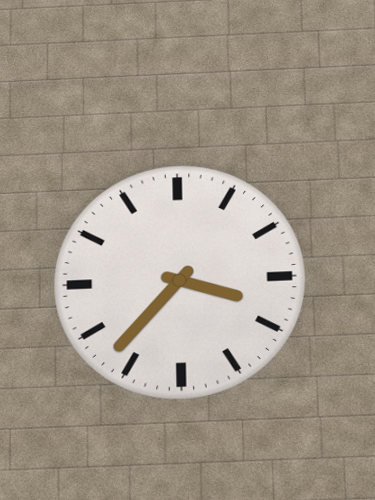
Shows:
3:37
